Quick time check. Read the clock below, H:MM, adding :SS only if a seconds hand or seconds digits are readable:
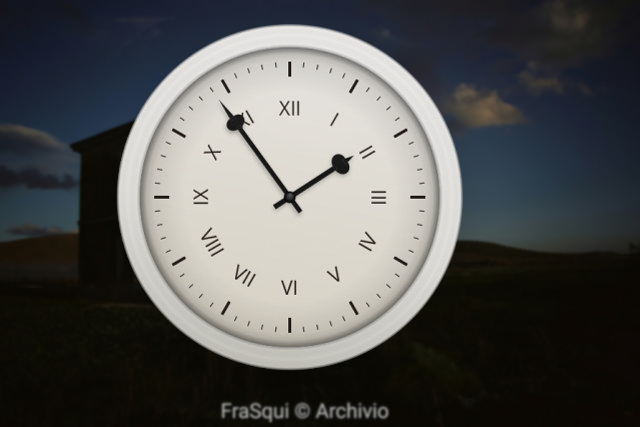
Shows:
1:54
